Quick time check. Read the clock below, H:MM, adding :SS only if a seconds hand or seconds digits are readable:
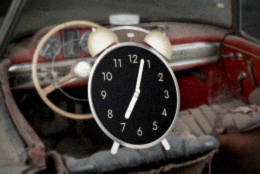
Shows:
7:03
